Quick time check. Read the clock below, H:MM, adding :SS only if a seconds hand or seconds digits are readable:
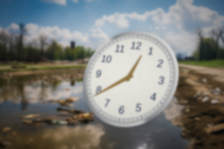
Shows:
12:39
